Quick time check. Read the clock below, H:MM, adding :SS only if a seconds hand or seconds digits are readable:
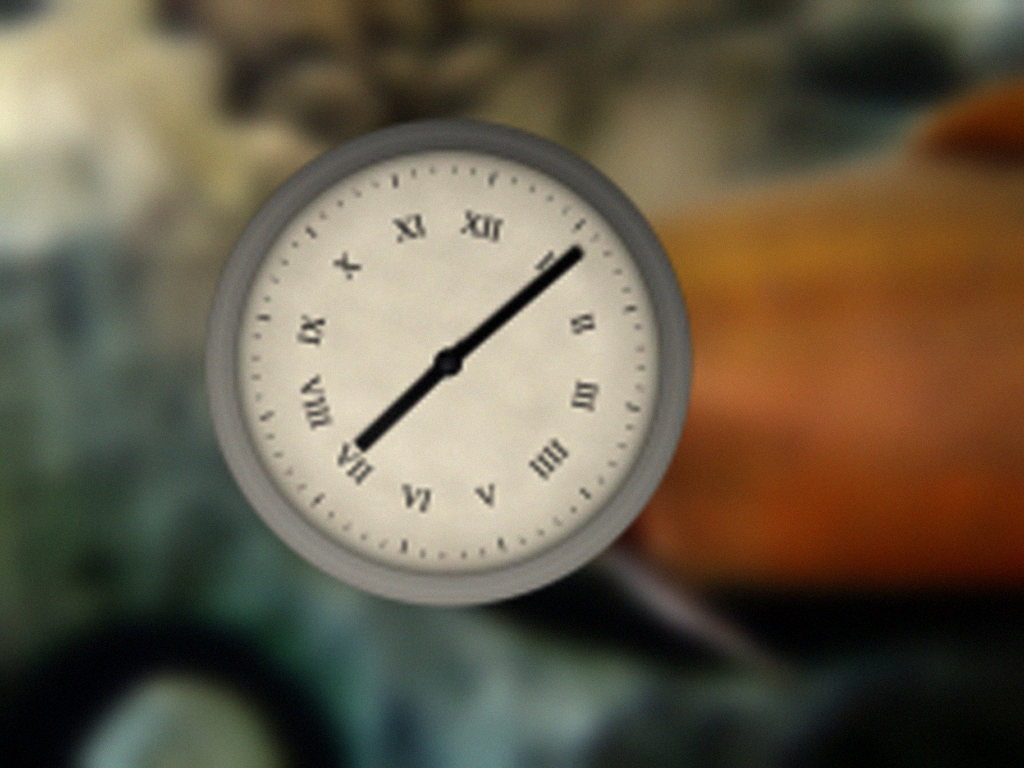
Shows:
7:06
